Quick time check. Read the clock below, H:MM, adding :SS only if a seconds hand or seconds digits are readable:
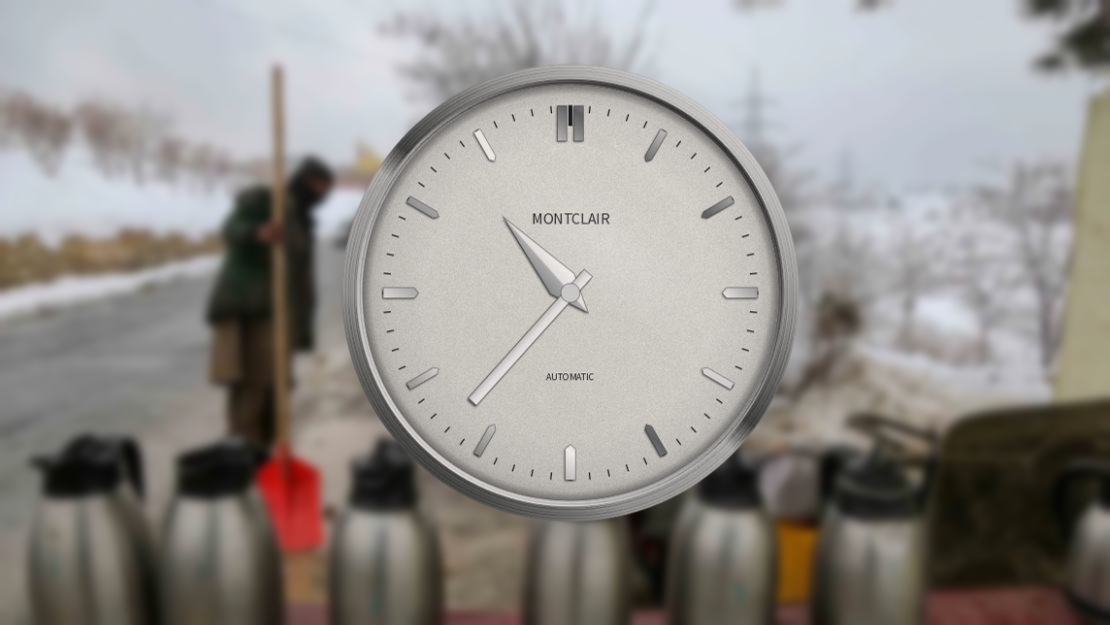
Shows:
10:37
